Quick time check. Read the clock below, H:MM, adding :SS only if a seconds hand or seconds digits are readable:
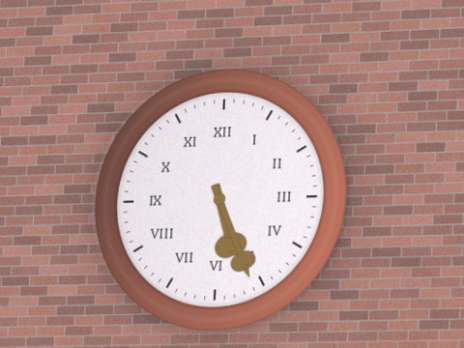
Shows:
5:26
